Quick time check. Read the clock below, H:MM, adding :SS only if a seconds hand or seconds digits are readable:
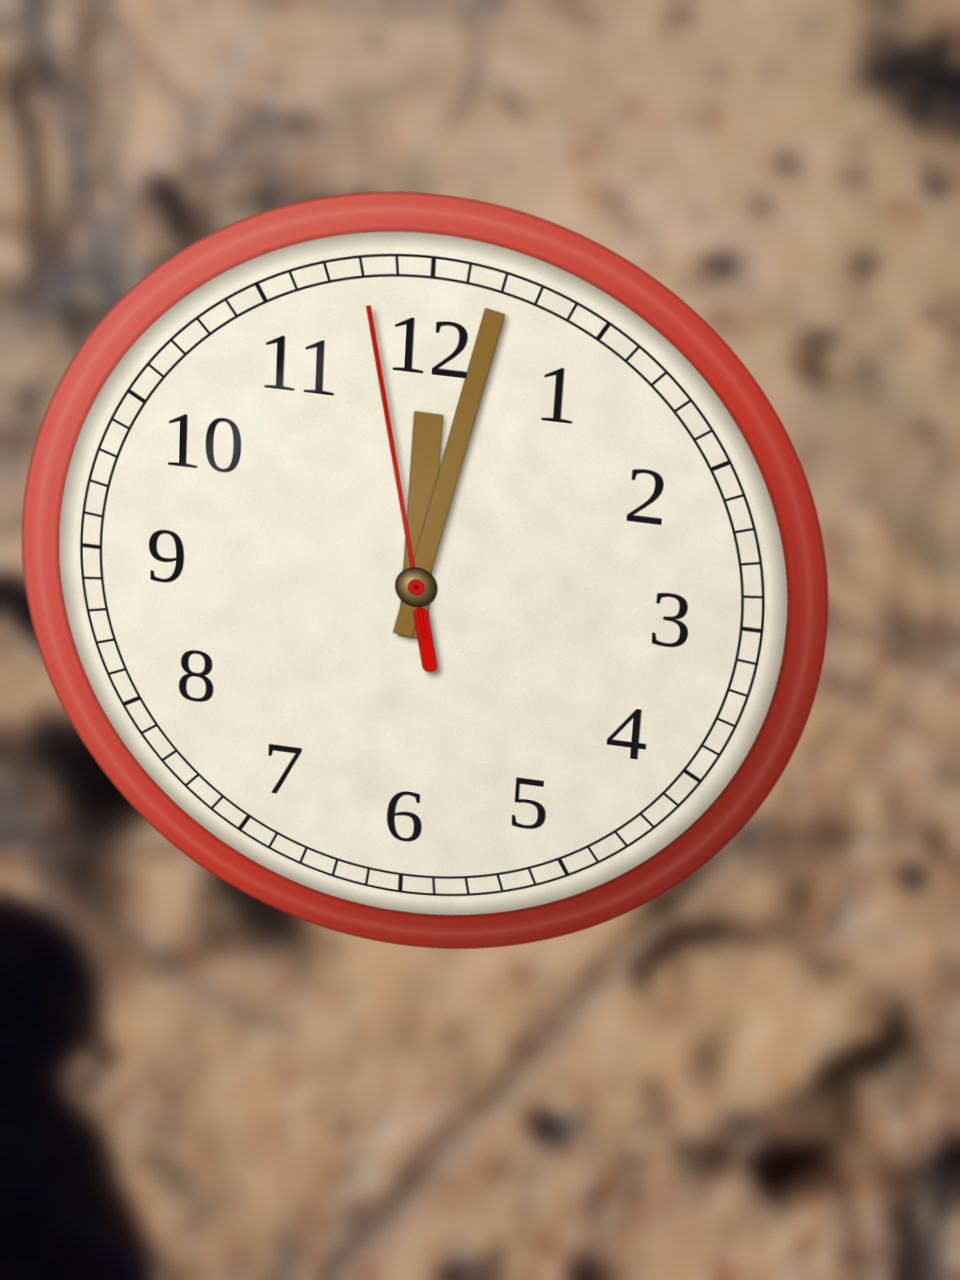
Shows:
12:01:58
